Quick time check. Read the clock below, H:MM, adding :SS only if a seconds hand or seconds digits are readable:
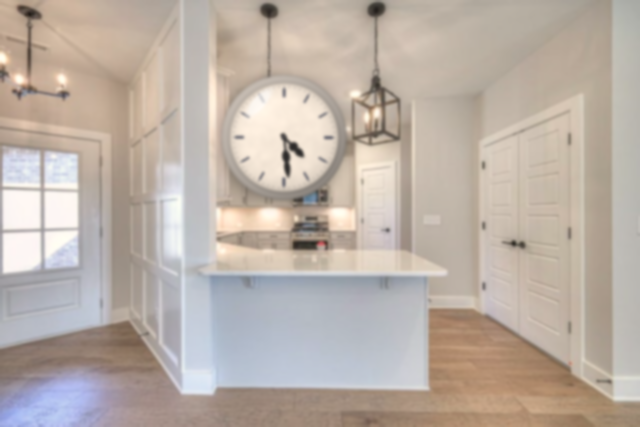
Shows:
4:29
